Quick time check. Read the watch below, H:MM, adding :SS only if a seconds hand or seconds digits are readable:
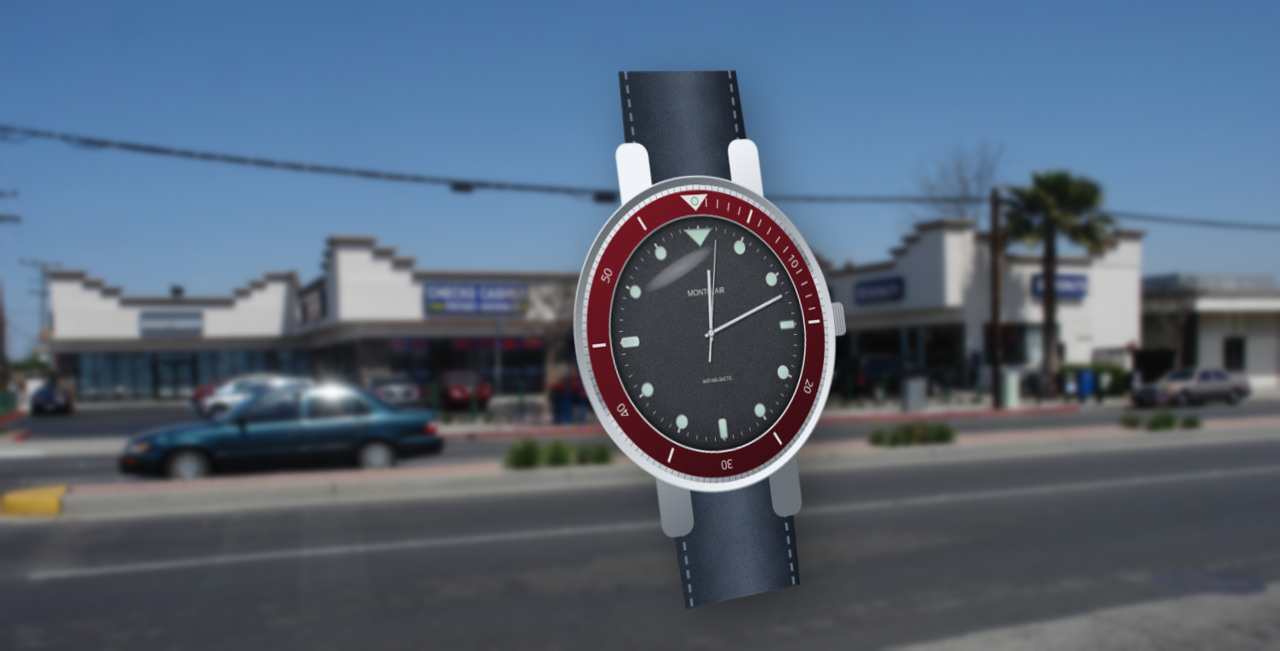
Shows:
12:12:02
